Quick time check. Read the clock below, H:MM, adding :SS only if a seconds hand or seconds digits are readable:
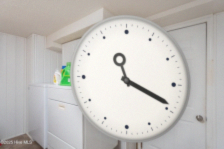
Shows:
11:19
